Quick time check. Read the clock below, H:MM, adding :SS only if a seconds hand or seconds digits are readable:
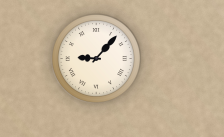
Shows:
9:07
